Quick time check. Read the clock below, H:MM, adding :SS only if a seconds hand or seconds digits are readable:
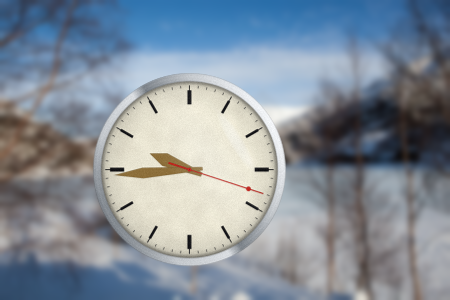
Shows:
9:44:18
